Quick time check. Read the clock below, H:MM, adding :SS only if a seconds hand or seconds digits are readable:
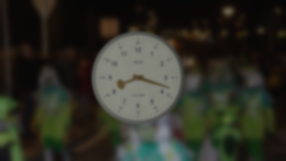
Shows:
8:18
